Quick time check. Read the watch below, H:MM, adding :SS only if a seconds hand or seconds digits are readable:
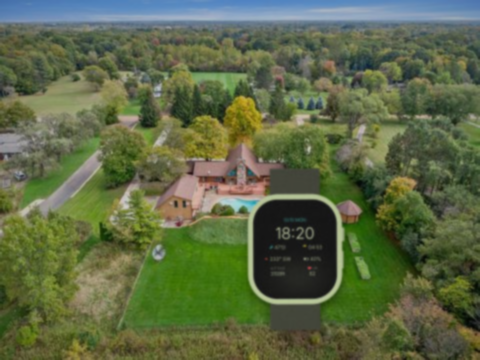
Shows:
18:20
